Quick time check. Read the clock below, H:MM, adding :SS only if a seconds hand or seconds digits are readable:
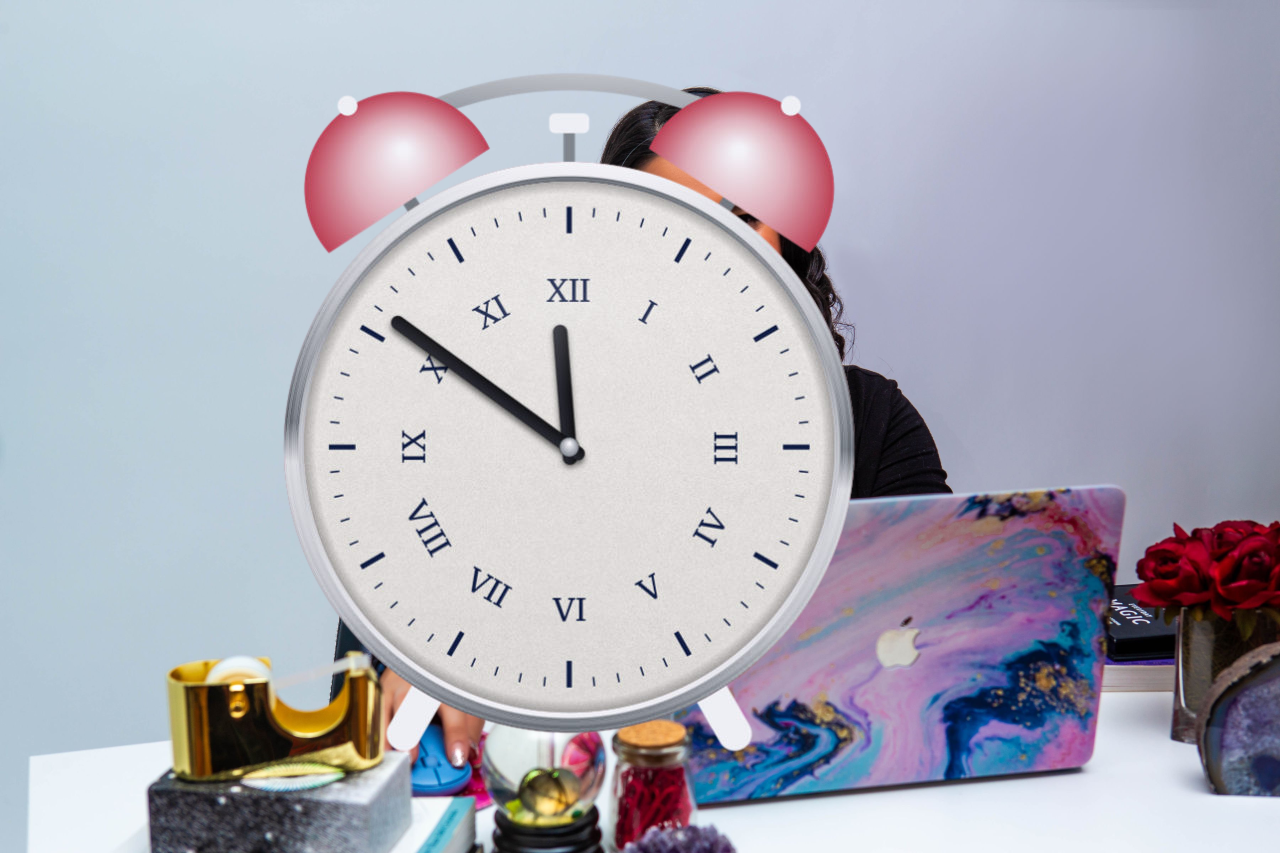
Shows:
11:51
